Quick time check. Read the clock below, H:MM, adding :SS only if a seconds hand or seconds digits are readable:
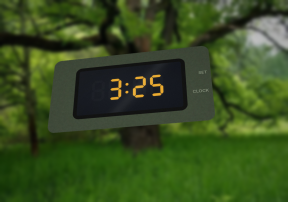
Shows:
3:25
